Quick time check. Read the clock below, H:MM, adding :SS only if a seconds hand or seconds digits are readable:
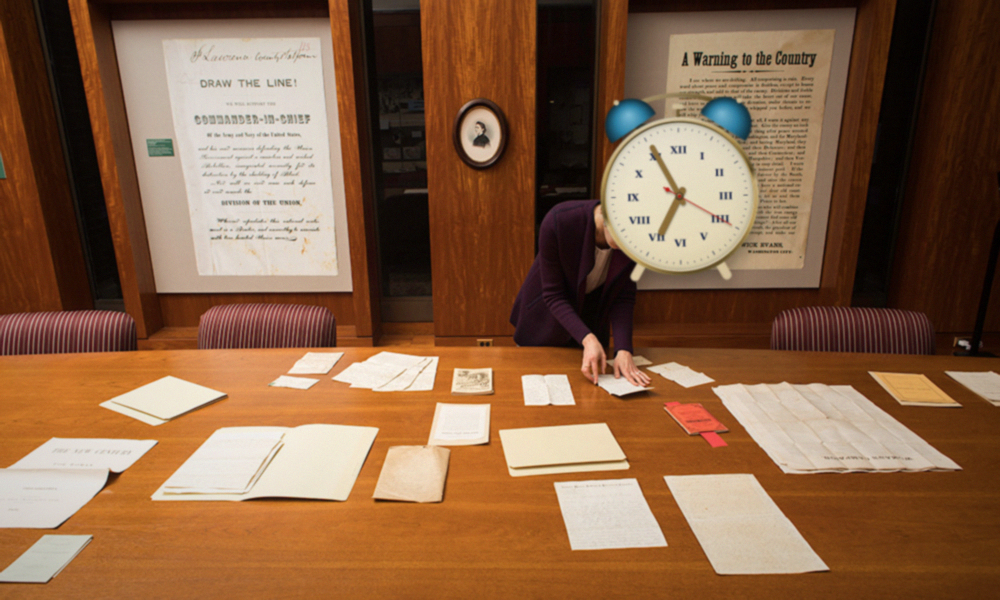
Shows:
6:55:20
